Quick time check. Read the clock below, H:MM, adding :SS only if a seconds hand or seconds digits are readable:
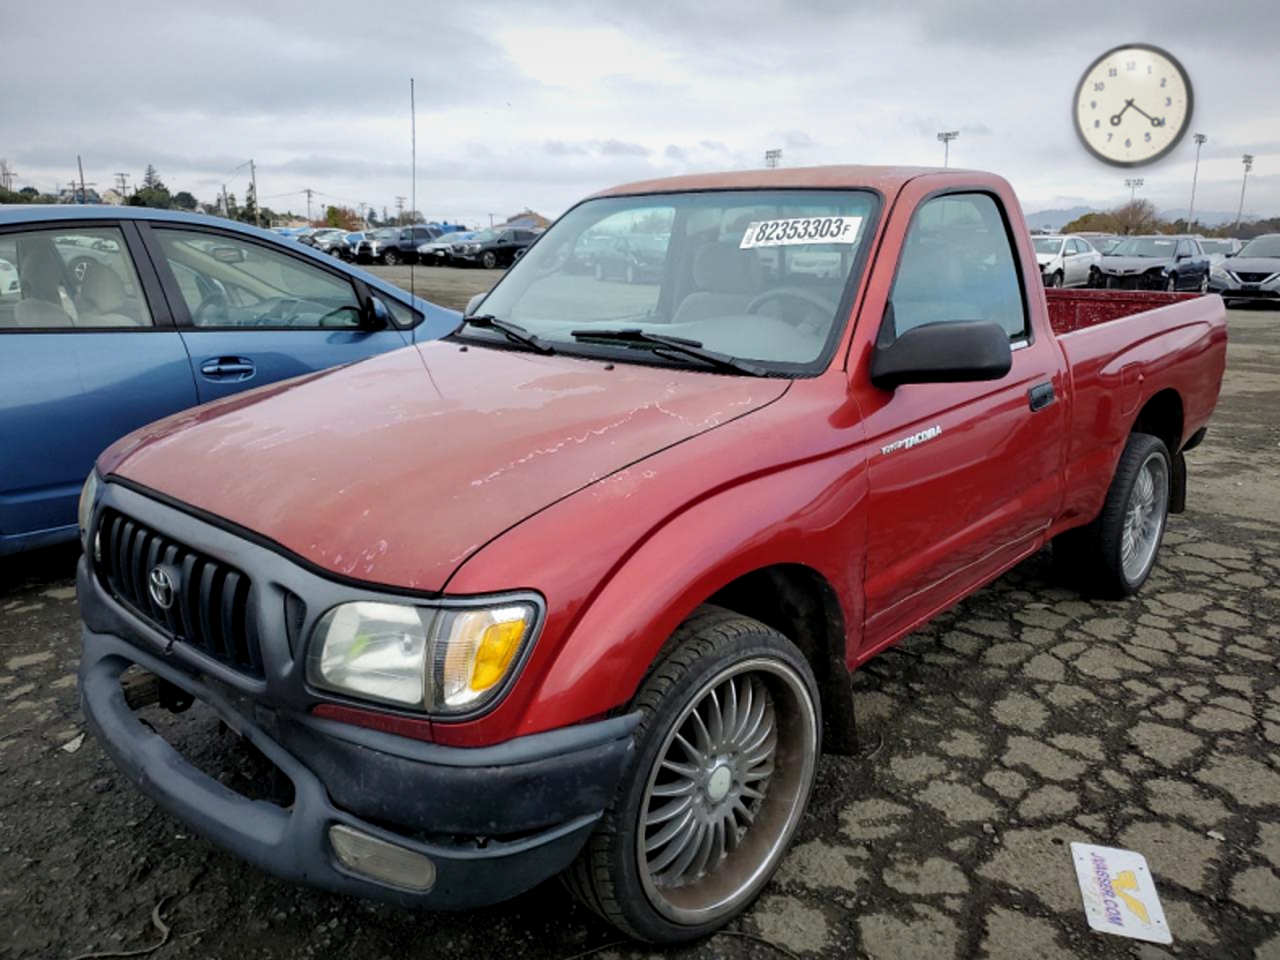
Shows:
7:21
